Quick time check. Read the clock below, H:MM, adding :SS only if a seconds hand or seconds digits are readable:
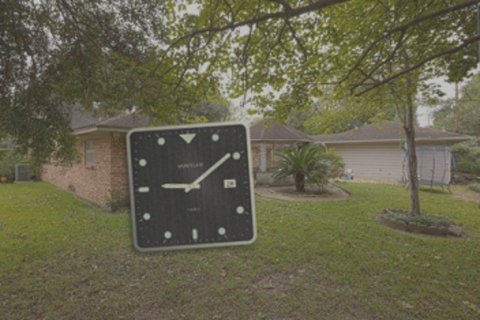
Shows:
9:09
